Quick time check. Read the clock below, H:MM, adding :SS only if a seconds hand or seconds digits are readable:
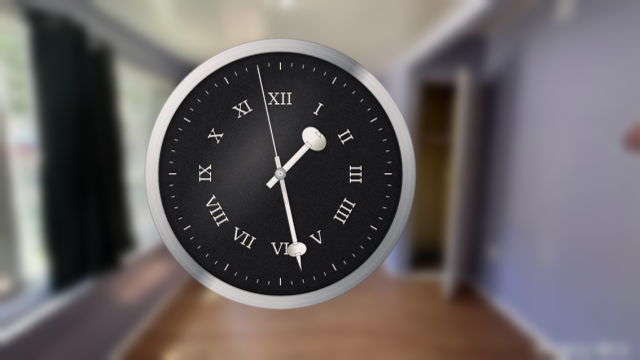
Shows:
1:27:58
